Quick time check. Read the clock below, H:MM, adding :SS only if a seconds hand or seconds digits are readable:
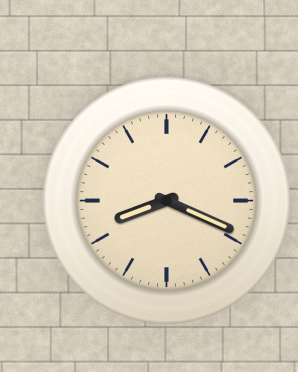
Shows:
8:19
